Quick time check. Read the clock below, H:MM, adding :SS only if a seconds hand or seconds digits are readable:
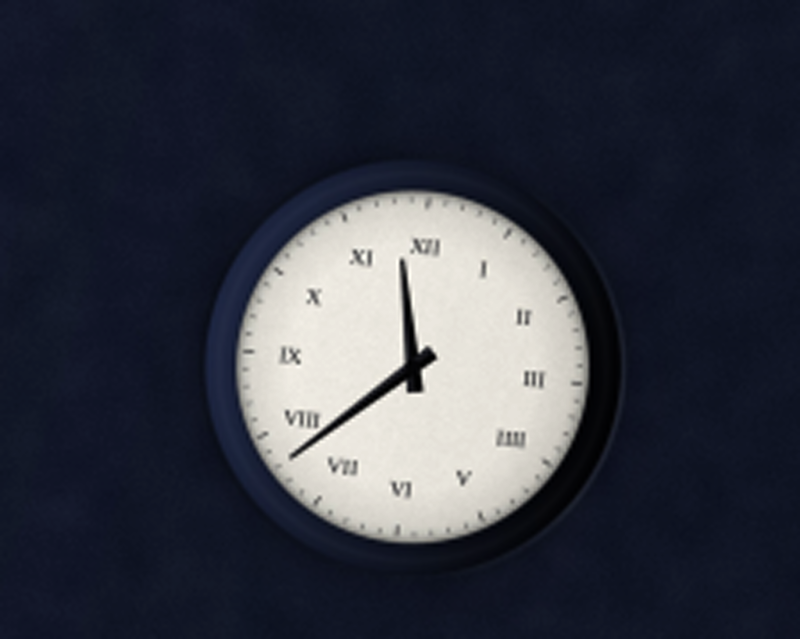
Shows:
11:38
